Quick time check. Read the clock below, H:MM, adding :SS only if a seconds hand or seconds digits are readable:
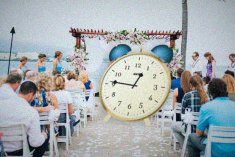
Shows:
12:46
